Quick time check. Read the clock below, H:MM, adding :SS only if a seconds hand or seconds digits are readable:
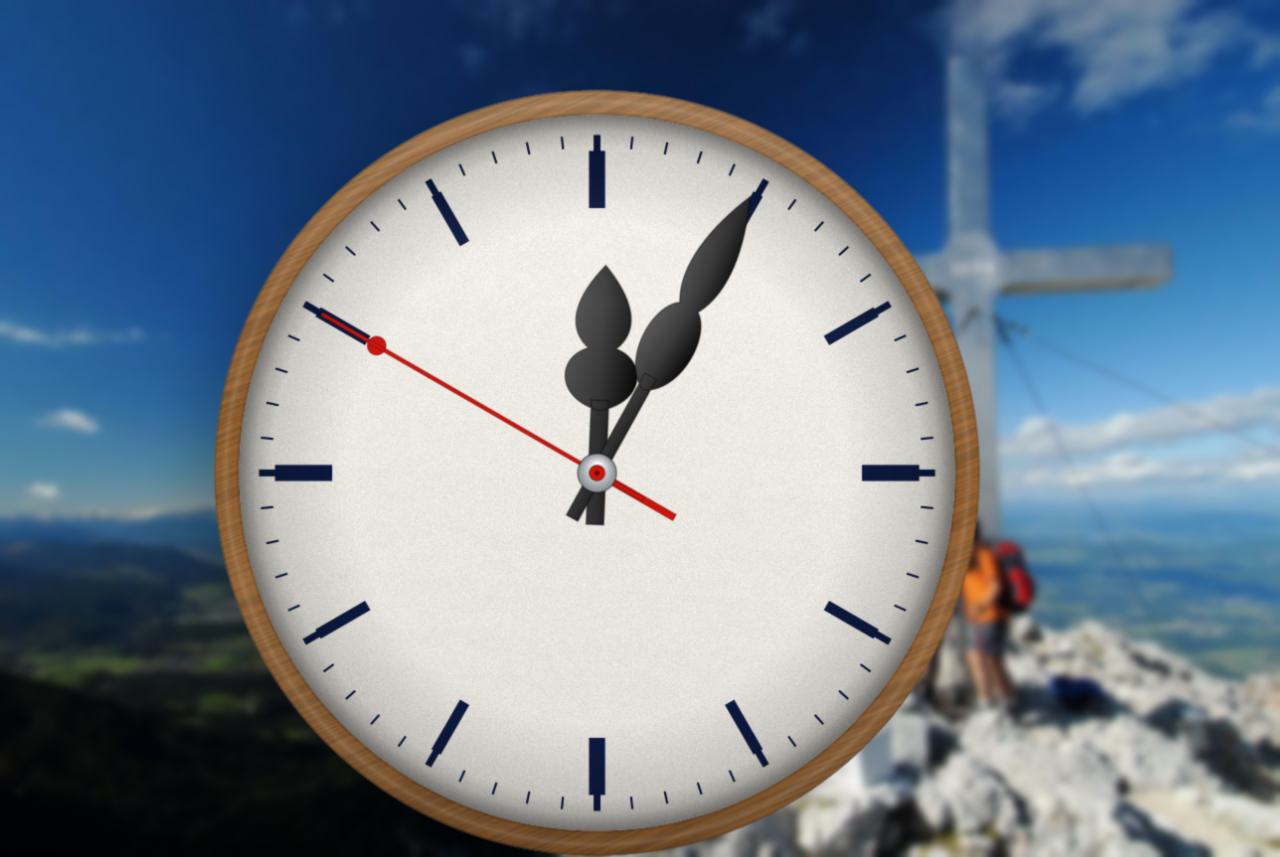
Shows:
12:04:50
